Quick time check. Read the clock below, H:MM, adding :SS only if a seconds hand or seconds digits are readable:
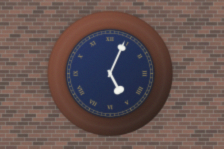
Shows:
5:04
